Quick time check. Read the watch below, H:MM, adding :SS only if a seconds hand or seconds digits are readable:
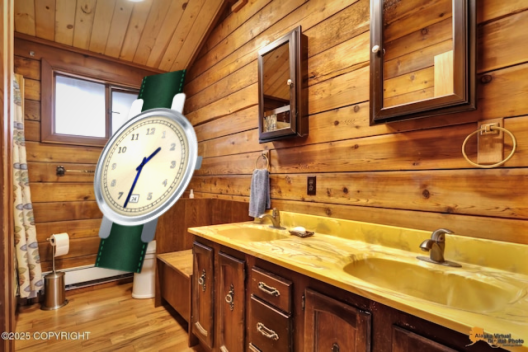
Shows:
1:32
